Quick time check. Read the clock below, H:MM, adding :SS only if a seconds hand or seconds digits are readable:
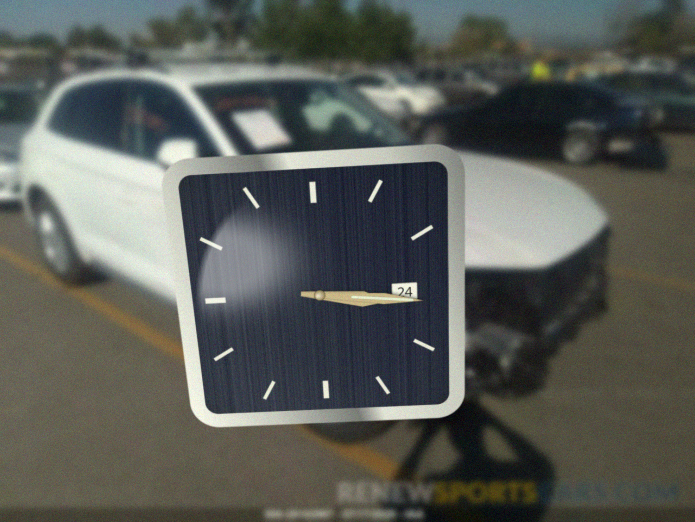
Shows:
3:16
